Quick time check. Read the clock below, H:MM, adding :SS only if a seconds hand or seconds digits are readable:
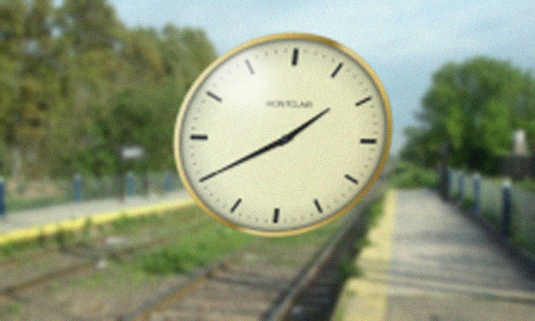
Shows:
1:40
